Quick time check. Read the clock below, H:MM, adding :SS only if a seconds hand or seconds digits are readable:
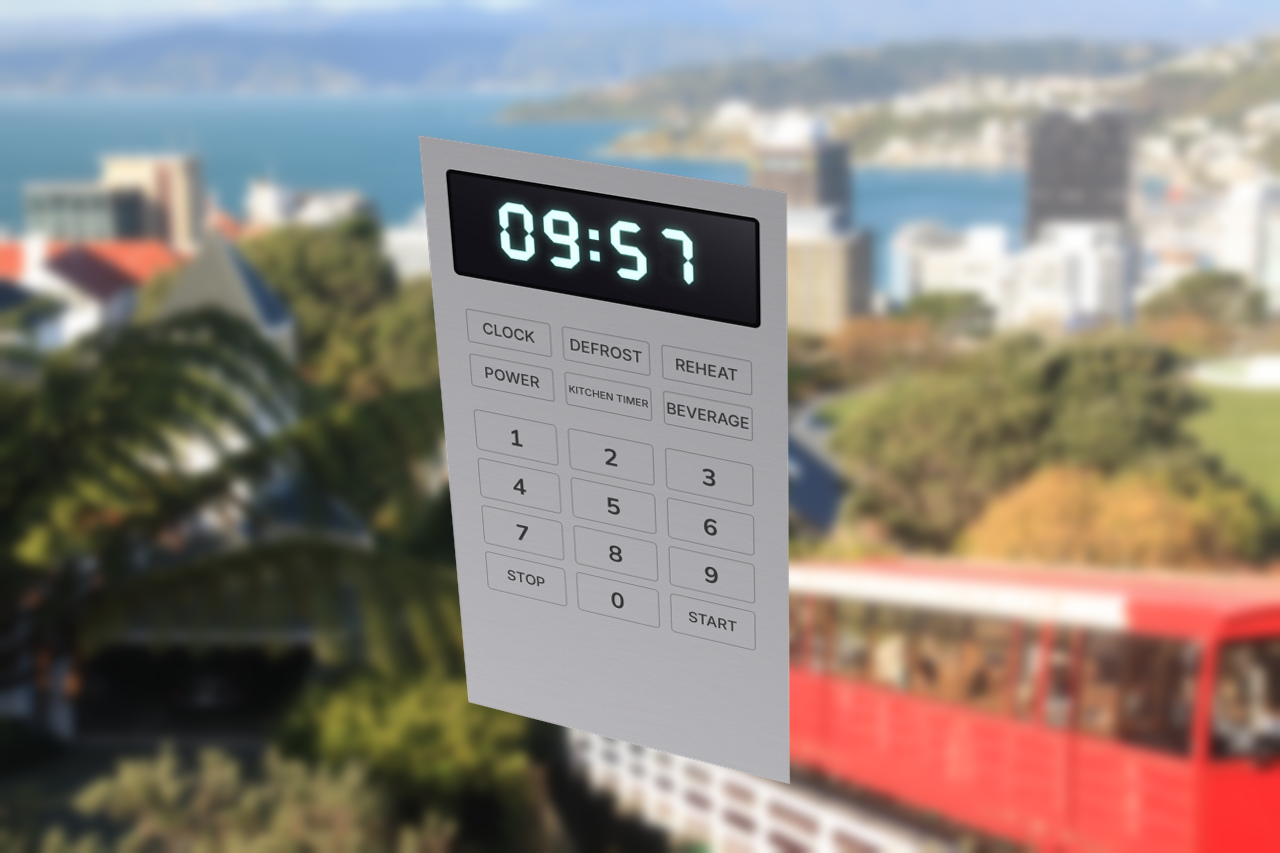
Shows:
9:57
